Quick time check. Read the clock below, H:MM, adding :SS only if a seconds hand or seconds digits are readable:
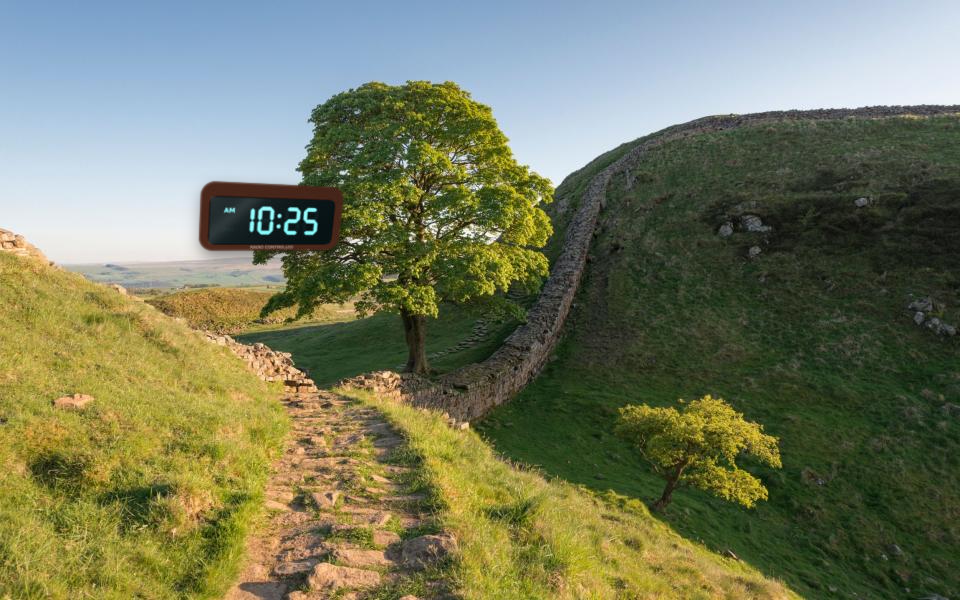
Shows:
10:25
